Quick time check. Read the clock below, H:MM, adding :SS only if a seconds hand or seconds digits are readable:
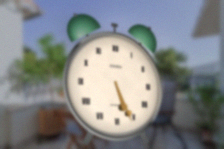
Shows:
5:26
